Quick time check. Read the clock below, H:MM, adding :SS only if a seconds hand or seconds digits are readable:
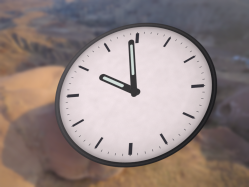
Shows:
9:59
